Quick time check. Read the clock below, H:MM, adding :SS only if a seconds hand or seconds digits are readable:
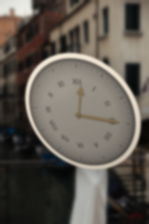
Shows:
12:15
